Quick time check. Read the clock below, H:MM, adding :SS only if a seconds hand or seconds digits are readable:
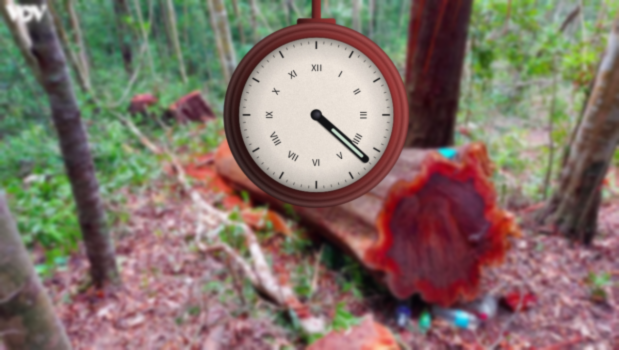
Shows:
4:22
